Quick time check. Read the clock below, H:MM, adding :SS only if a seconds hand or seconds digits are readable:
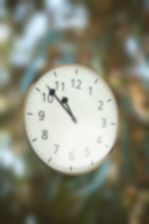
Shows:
10:52
